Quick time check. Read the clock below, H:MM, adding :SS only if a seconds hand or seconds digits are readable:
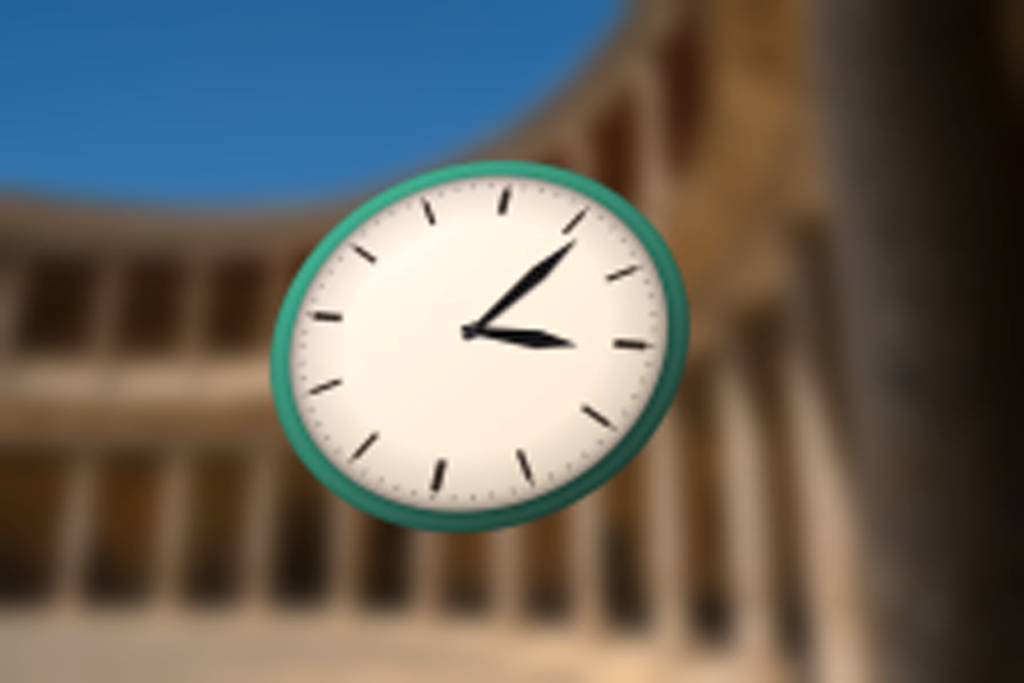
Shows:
3:06
